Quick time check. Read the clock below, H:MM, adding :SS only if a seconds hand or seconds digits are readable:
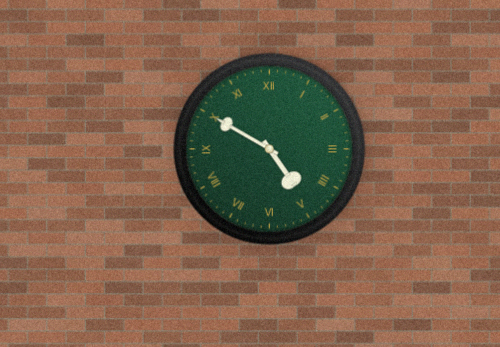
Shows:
4:50
